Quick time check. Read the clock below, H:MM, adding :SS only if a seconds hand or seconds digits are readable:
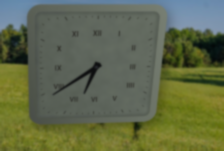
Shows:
6:39
